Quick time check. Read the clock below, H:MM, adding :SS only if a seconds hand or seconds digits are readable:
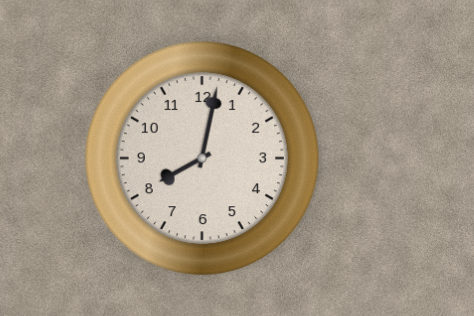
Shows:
8:02
